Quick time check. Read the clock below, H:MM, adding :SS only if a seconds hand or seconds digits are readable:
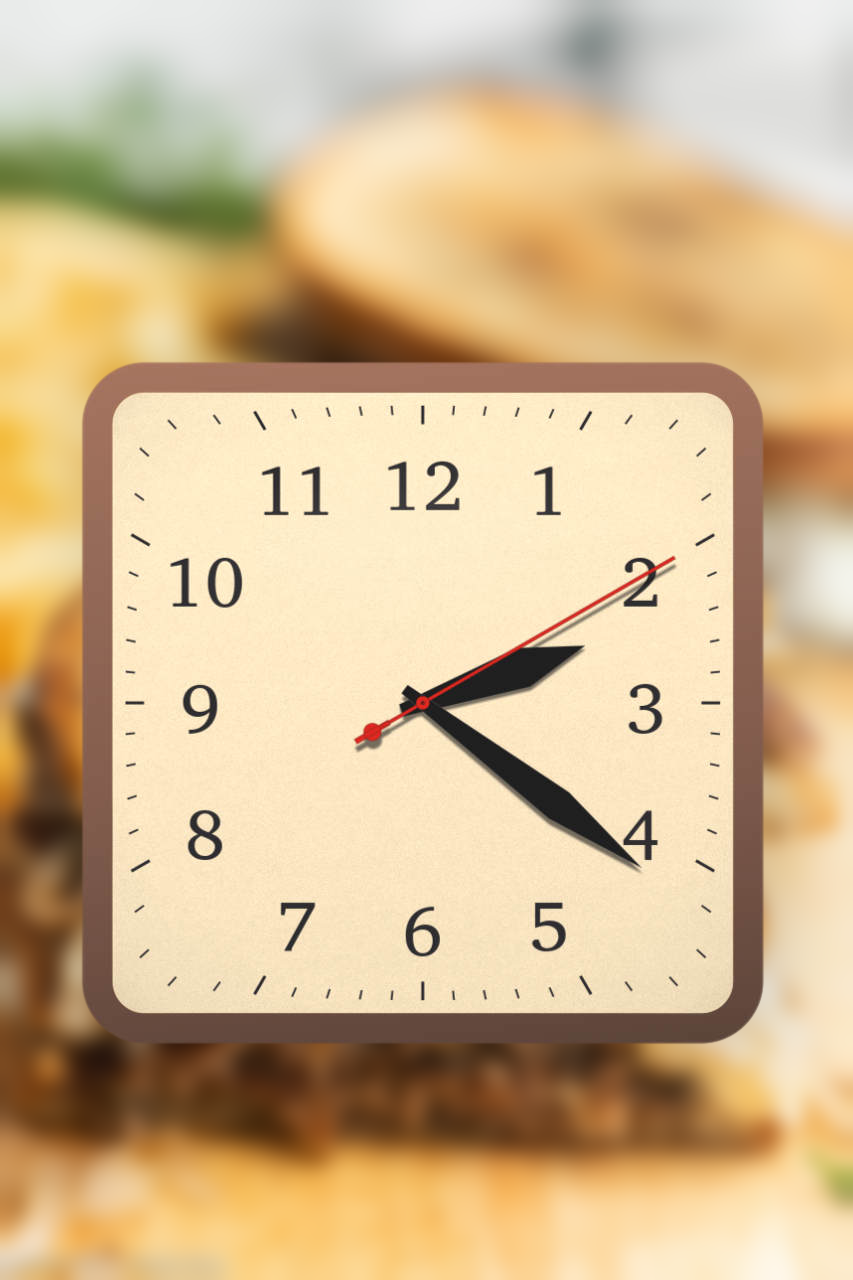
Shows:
2:21:10
